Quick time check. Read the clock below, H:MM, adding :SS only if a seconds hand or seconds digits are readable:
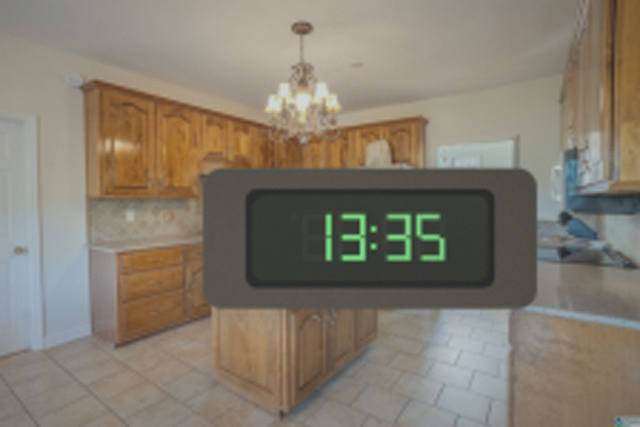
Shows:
13:35
